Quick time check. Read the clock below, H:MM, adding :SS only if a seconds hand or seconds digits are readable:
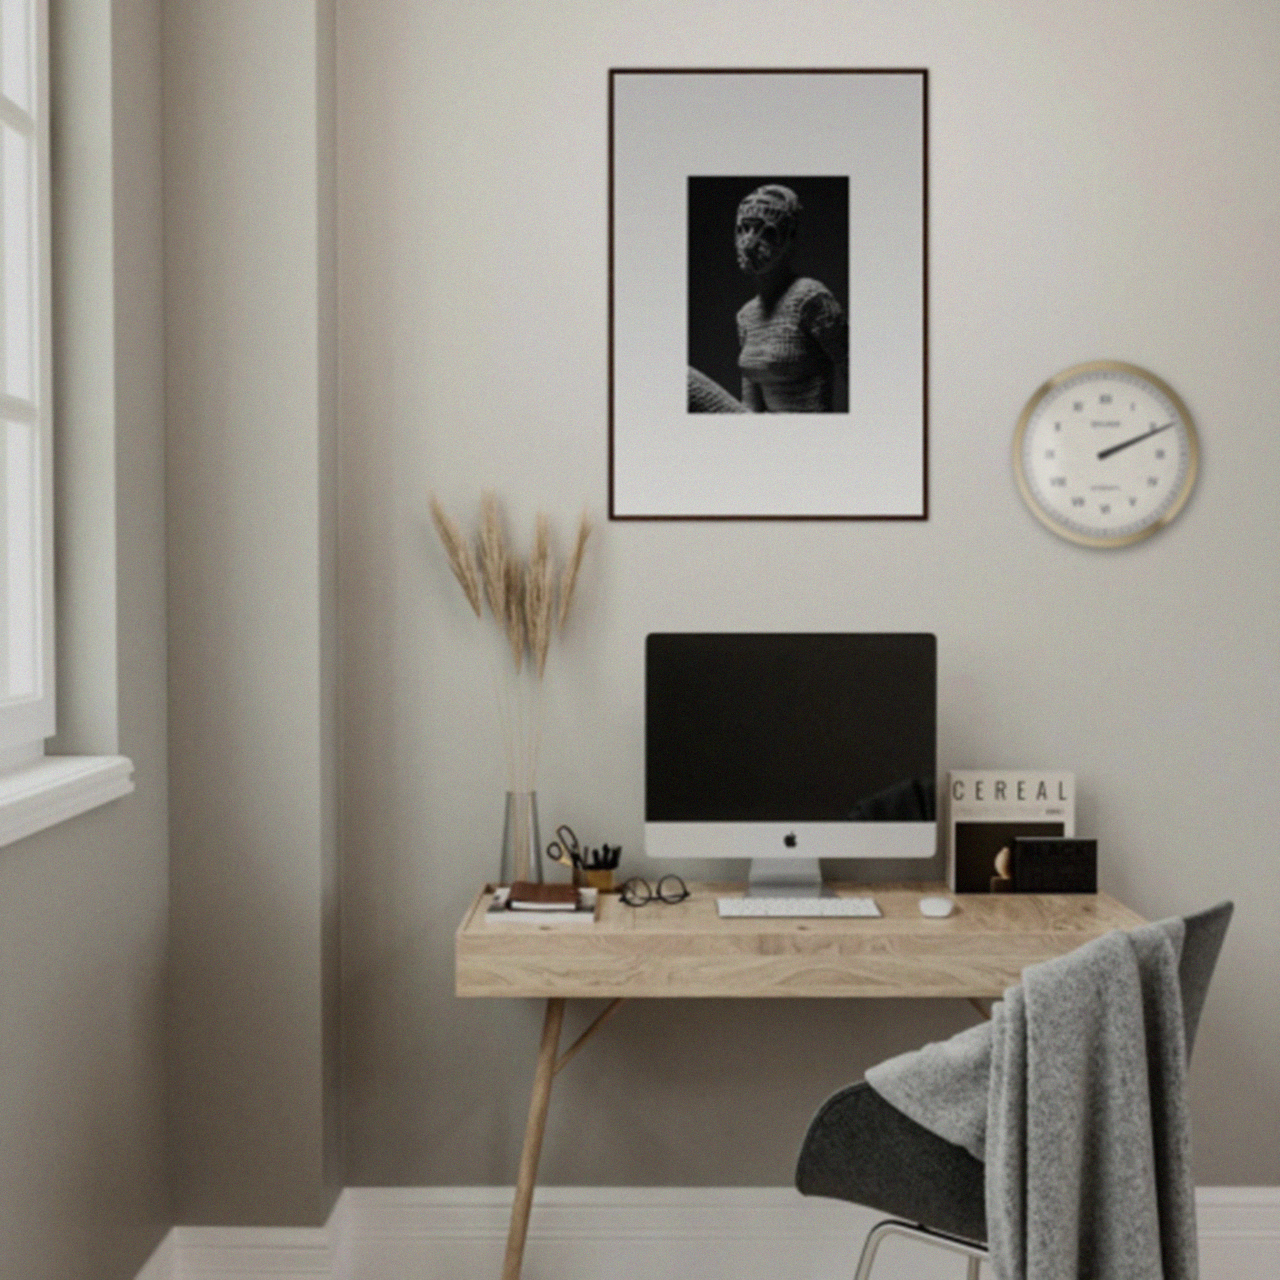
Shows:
2:11
